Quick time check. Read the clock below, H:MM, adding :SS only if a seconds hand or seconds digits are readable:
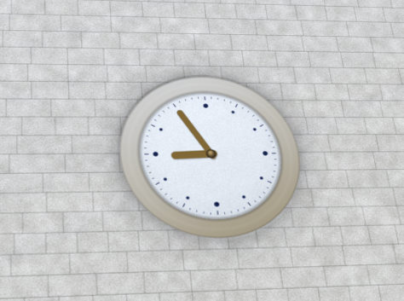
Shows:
8:55
